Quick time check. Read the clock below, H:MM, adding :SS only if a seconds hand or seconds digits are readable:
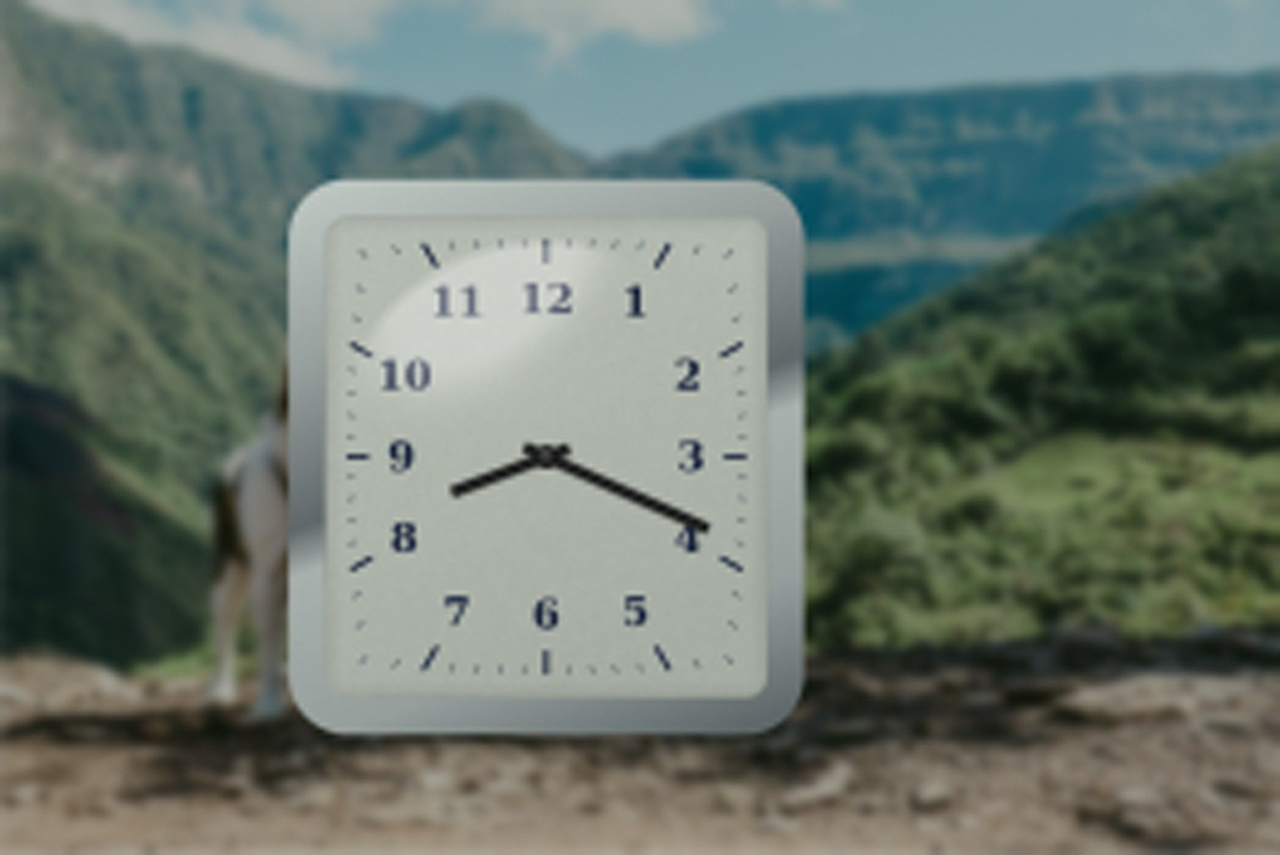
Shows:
8:19
